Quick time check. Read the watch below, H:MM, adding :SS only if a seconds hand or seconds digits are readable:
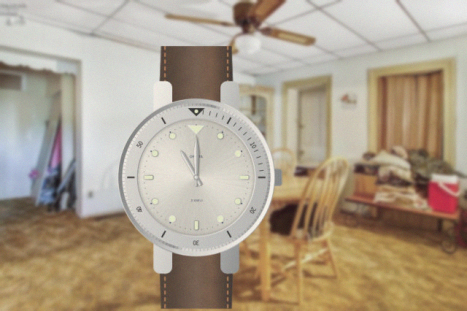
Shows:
11:00
